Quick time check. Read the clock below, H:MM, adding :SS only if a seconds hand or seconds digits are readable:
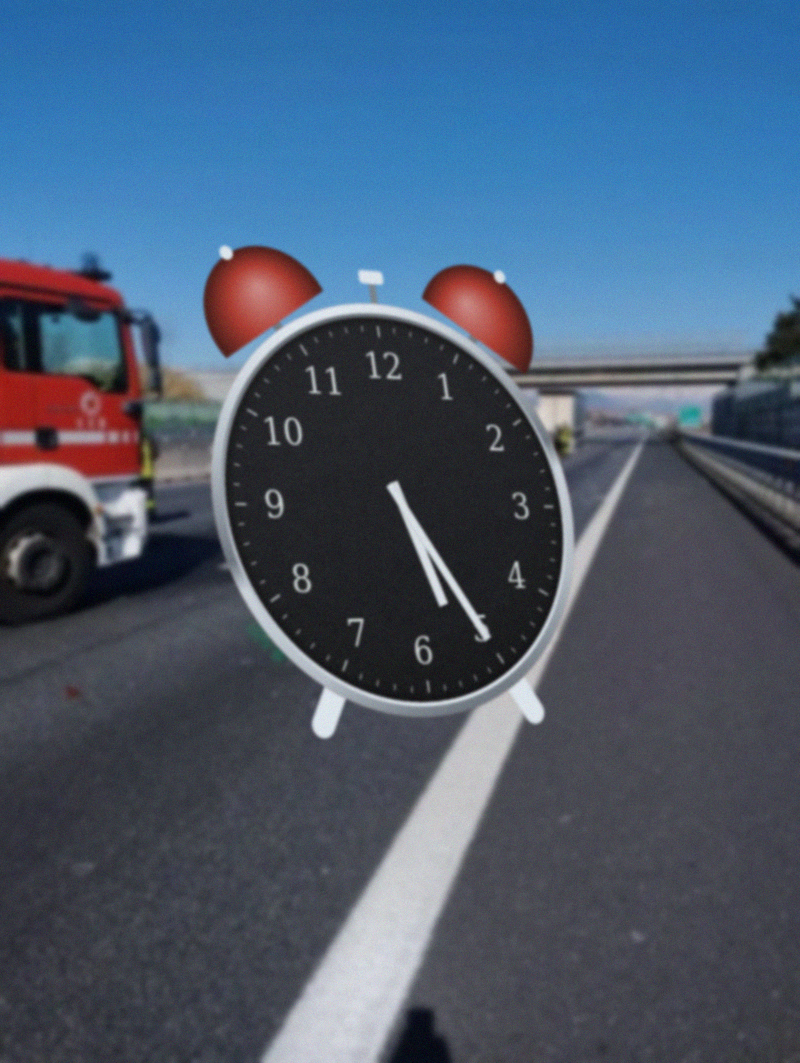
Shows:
5:25
